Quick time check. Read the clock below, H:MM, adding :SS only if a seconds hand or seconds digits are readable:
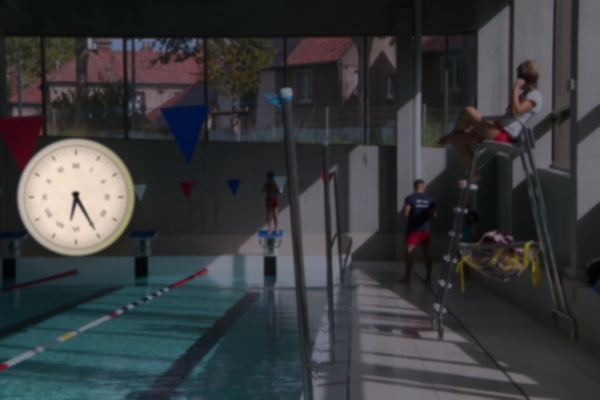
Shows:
6:25
